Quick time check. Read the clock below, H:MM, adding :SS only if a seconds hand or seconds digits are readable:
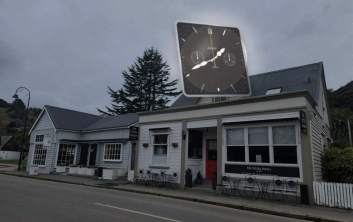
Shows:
1:41
